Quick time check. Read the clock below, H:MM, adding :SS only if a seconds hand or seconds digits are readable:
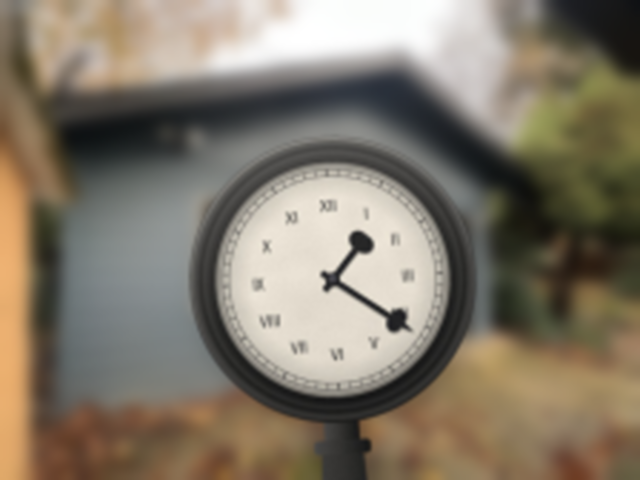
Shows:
1:21
